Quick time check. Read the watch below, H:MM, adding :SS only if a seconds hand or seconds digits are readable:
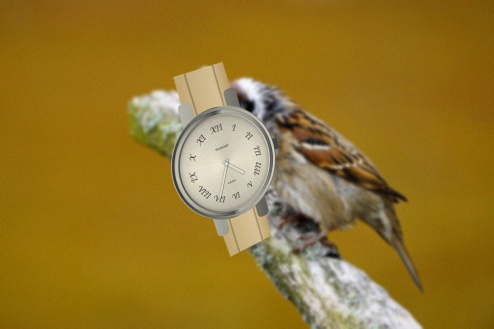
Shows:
4:35
